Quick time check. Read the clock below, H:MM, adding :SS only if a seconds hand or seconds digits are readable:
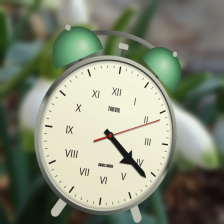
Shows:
4:21:11
